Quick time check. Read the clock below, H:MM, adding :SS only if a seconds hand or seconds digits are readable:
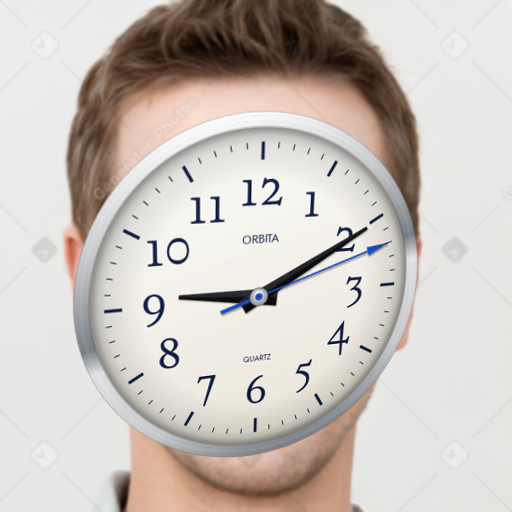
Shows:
9:10:12
